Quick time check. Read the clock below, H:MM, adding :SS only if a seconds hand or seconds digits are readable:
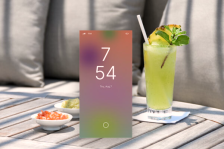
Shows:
7:54
